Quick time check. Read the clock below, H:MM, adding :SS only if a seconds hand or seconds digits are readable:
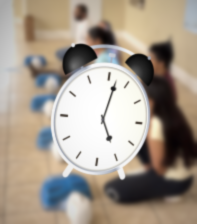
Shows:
5:02
